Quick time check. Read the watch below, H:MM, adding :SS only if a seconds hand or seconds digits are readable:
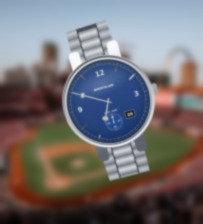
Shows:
6:50
